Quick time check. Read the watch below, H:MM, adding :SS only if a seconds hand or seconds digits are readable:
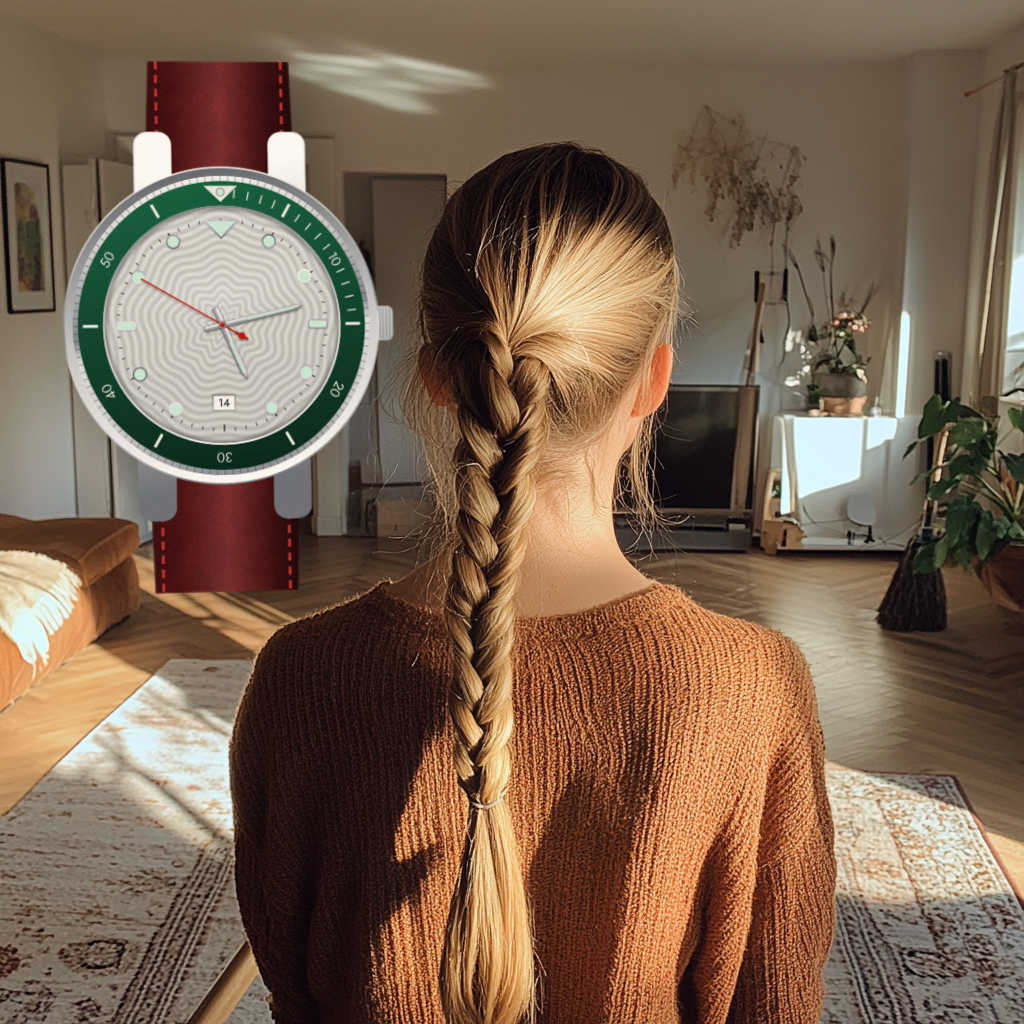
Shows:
5:12:50
